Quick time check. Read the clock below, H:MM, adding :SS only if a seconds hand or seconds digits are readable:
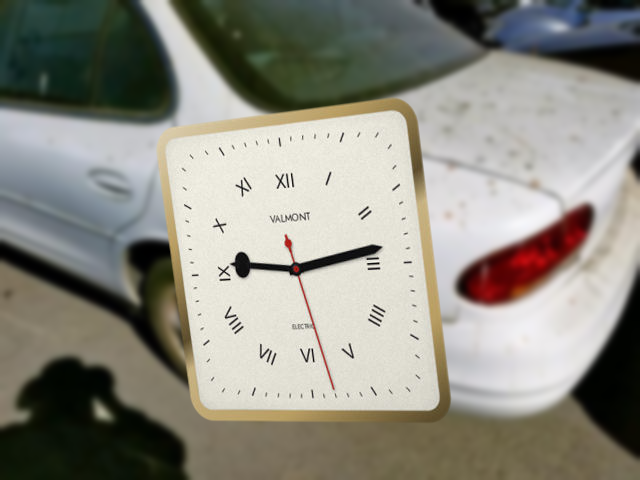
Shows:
9:13:28
